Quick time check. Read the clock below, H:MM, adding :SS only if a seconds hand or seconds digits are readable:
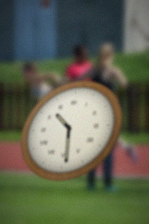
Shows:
10:29
